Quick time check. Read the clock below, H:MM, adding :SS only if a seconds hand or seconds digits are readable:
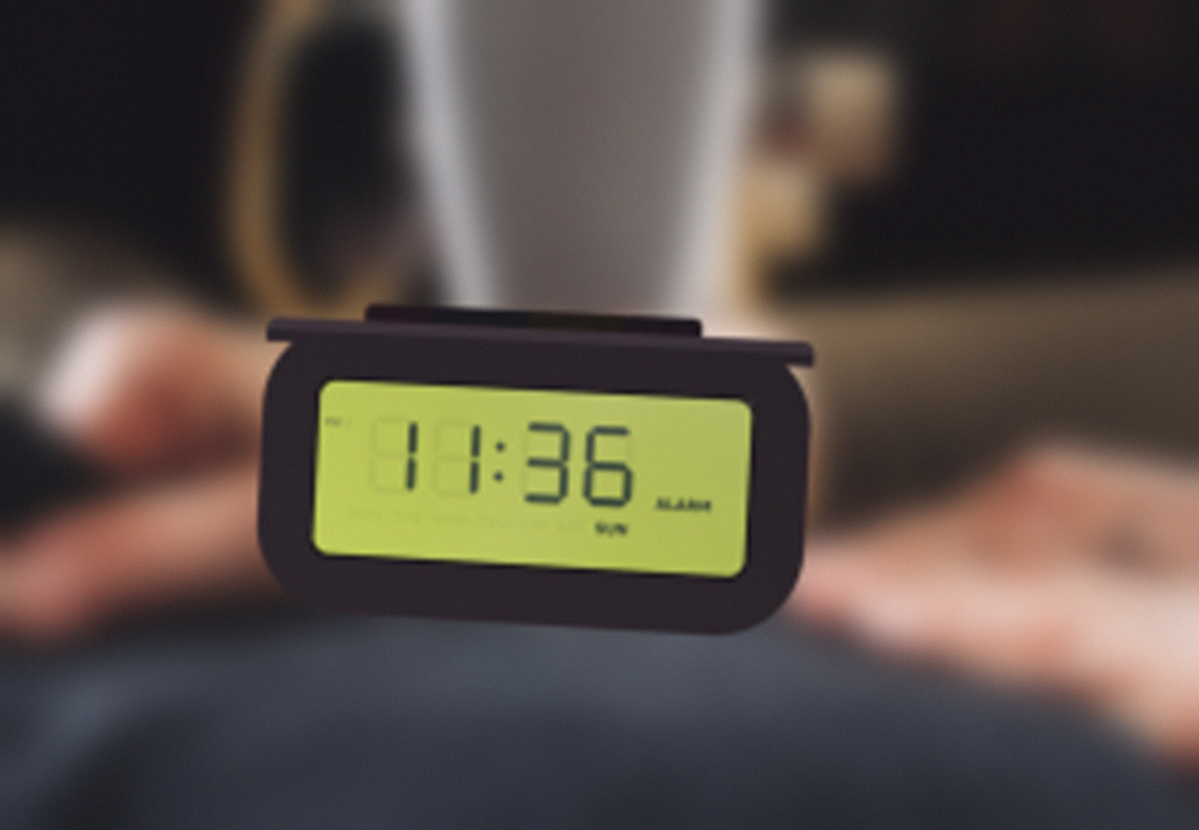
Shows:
11:36
